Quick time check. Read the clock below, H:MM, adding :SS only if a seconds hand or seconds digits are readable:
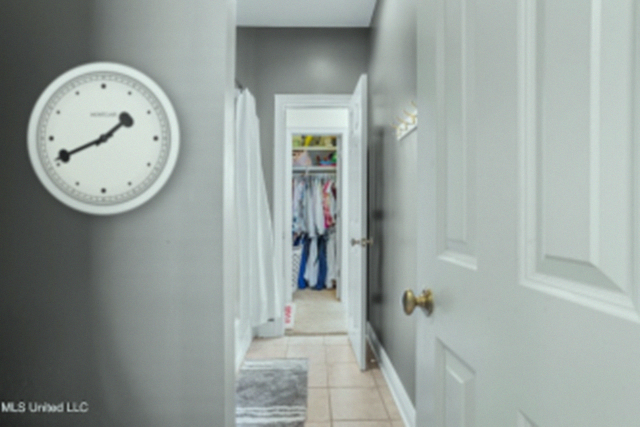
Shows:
1:41
